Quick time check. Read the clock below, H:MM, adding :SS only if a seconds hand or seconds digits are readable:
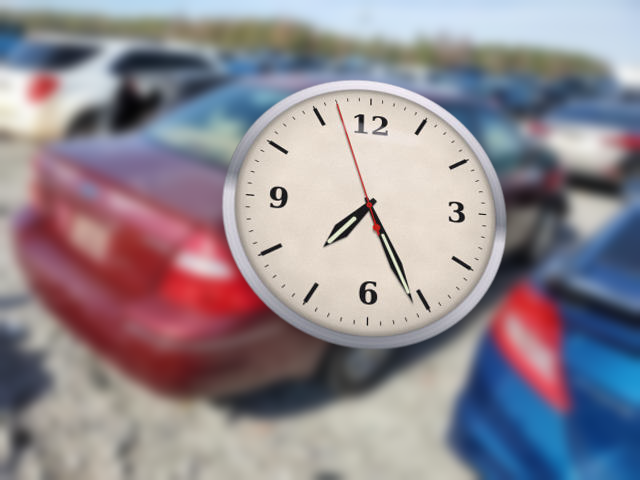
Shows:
7:25:57
